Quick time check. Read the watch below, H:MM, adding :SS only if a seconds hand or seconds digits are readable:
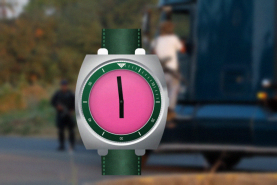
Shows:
5:59
